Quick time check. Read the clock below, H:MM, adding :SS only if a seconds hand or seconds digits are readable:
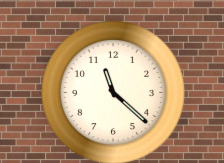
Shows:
11:22
